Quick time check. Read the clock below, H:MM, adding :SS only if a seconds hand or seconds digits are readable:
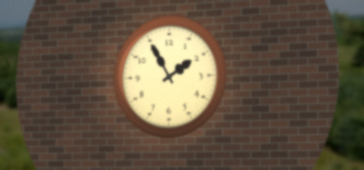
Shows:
1:55
